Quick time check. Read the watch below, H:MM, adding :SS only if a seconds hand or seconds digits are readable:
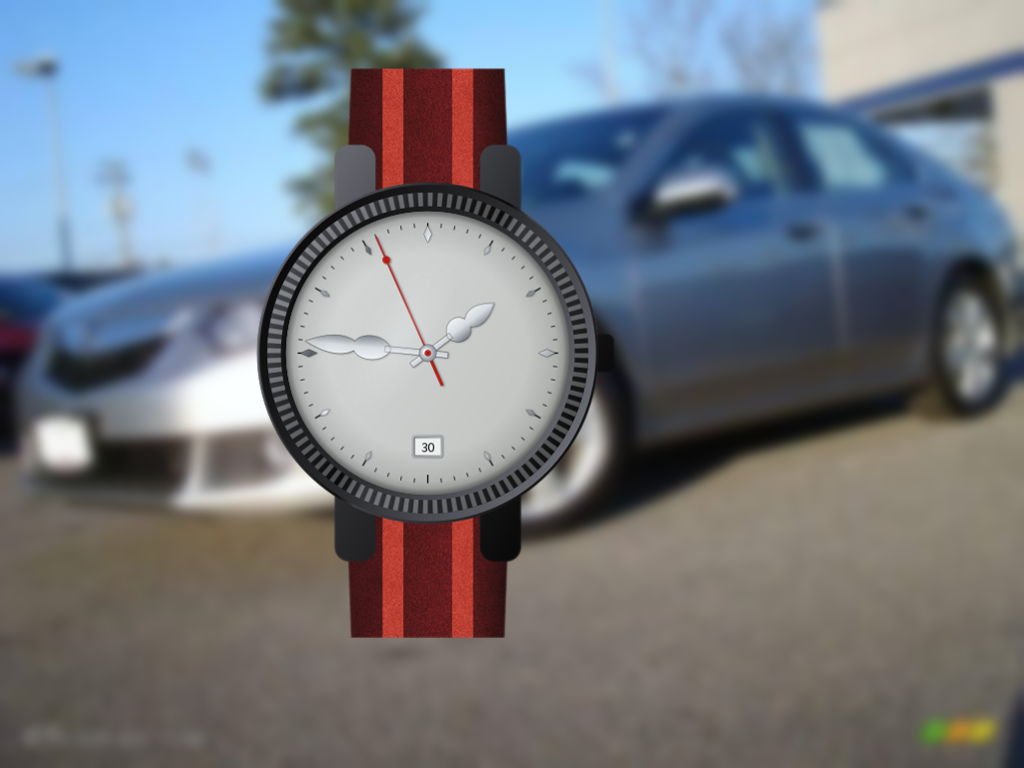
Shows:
1:45:56
